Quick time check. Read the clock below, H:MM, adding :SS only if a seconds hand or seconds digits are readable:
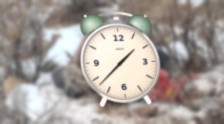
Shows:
1:38
